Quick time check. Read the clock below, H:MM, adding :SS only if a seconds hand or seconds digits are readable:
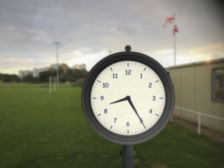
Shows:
8:25
